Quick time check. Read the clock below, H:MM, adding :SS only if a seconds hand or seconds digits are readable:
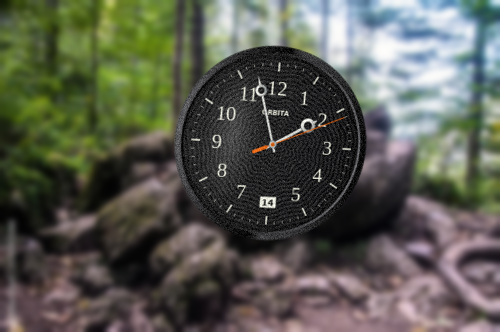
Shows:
1:57:11
